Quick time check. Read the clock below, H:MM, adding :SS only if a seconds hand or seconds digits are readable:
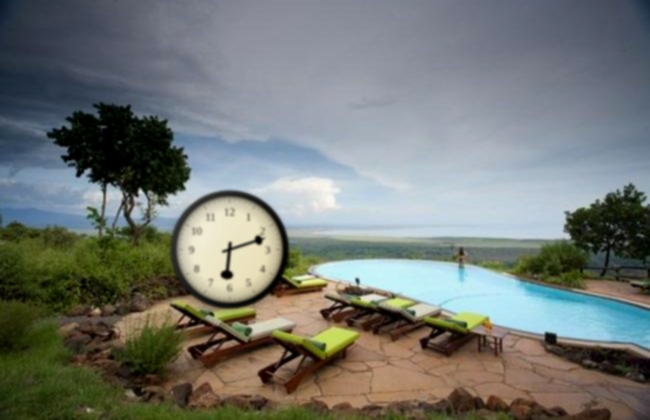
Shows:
6:12
